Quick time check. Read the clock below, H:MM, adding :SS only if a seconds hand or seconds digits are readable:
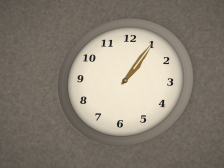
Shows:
1:05
